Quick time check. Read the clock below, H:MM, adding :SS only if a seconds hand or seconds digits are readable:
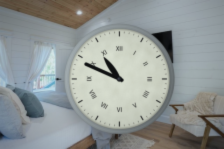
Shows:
10:49
